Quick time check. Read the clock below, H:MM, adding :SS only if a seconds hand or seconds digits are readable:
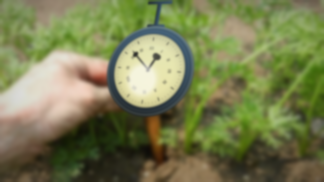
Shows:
12:52
